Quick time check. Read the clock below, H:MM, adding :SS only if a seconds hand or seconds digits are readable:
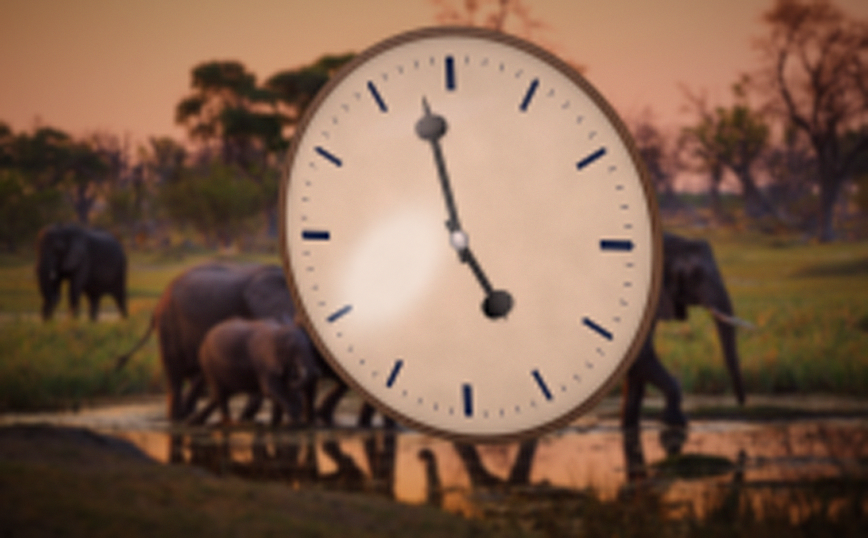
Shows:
4:58
